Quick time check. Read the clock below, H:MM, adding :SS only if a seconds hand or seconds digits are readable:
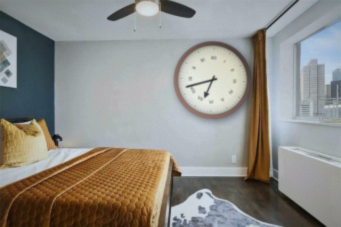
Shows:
6:42
